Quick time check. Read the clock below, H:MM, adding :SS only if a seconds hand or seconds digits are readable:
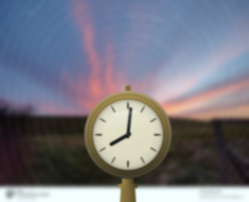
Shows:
8:01
